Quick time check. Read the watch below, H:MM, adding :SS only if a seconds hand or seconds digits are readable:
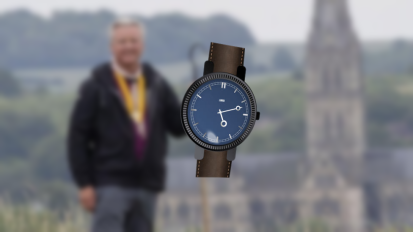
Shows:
5:12
